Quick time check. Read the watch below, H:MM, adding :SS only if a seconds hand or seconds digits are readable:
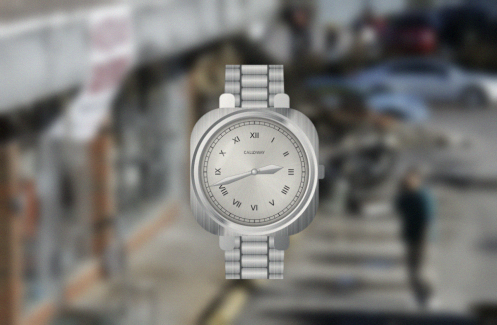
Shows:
2:42
